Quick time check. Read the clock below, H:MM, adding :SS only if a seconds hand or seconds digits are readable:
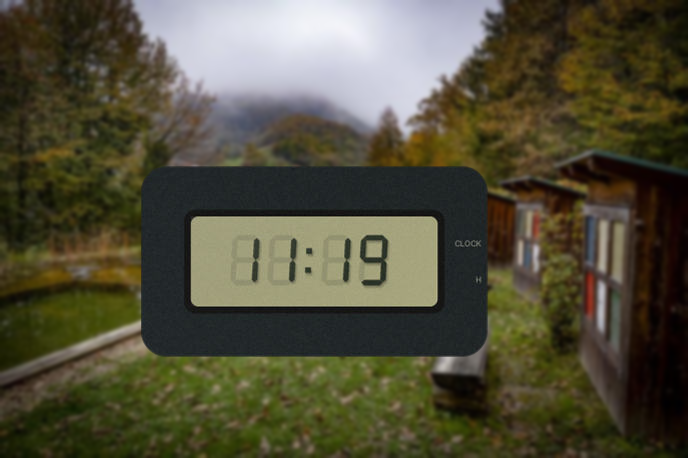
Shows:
11:19
